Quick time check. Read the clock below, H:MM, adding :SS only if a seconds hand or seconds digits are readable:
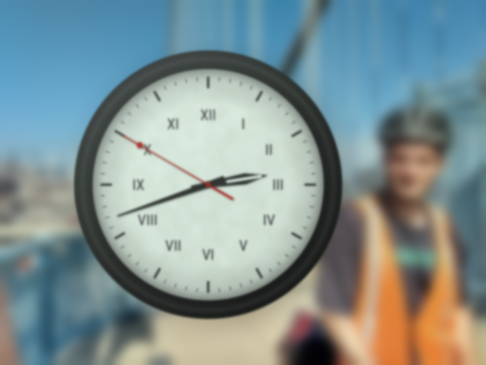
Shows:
2:41:50
